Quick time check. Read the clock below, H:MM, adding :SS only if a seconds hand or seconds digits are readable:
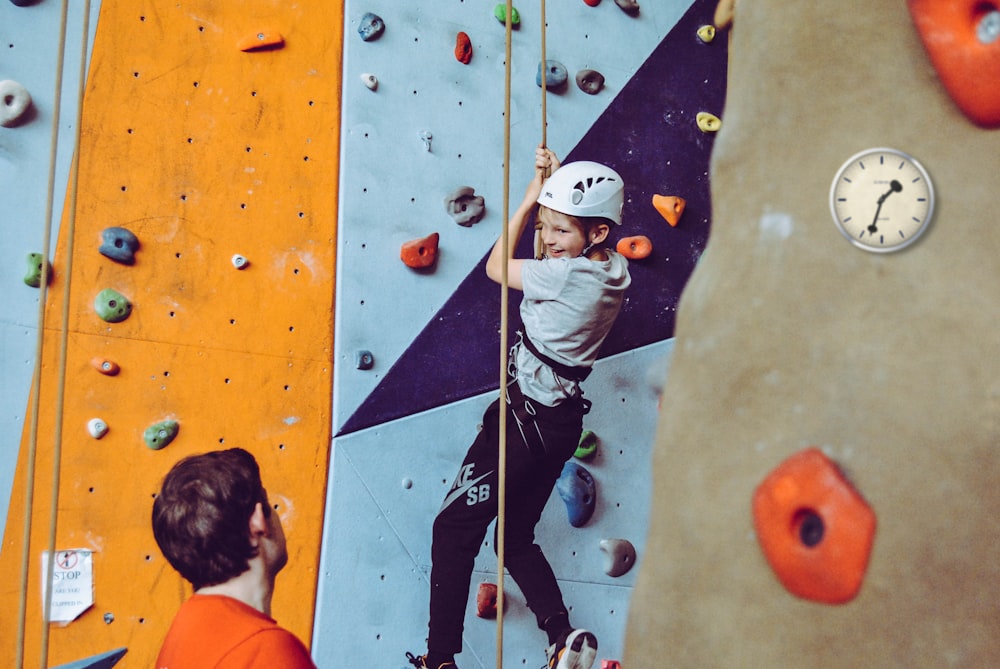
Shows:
1:33
